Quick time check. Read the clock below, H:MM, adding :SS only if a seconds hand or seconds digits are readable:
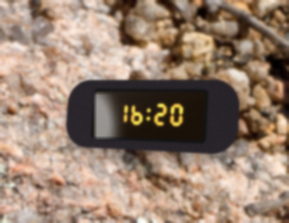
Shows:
16:20
